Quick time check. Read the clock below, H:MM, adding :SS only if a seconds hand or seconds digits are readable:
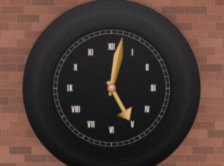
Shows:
5:02
